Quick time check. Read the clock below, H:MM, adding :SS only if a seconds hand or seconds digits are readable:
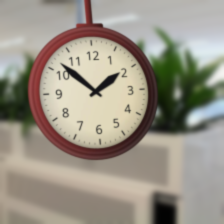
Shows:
1:52
